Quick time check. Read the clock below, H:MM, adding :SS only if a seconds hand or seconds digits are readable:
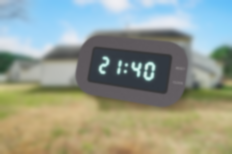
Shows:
21:40
